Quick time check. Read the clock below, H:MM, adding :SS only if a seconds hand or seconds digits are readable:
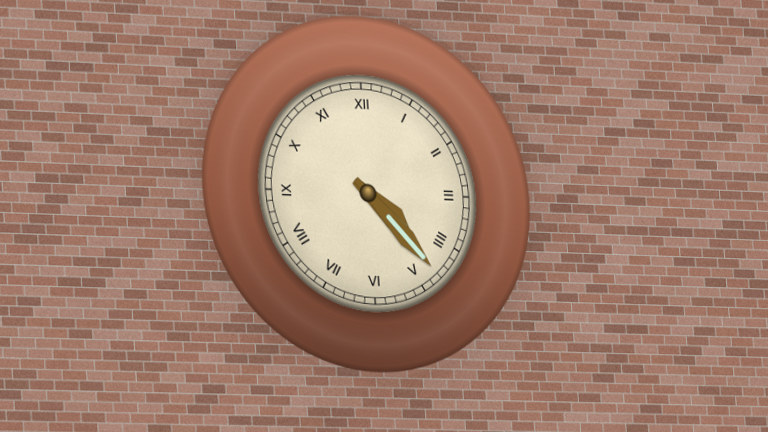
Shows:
4:23
